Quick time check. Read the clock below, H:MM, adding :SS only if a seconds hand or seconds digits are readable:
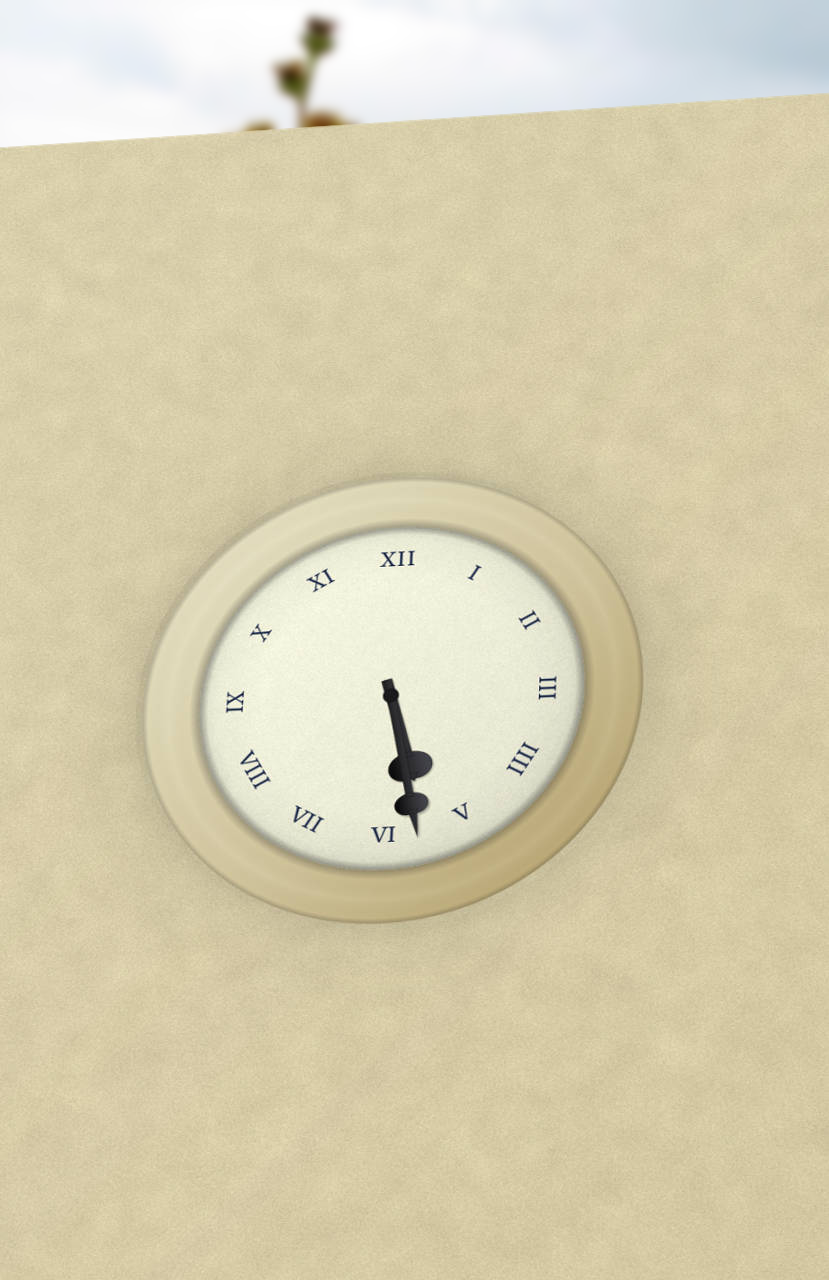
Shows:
5:28
